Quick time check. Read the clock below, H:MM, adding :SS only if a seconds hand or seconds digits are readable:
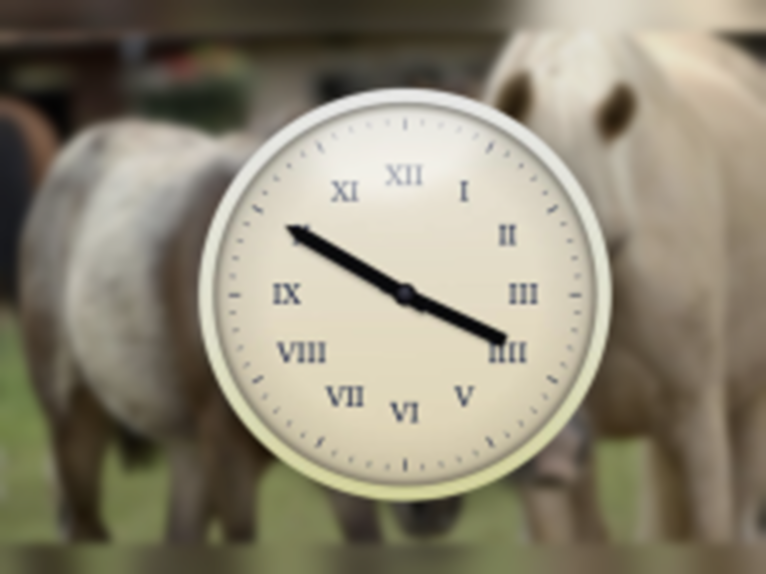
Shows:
3:50
